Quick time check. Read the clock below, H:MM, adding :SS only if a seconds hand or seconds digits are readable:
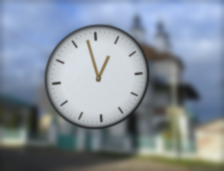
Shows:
12:58
